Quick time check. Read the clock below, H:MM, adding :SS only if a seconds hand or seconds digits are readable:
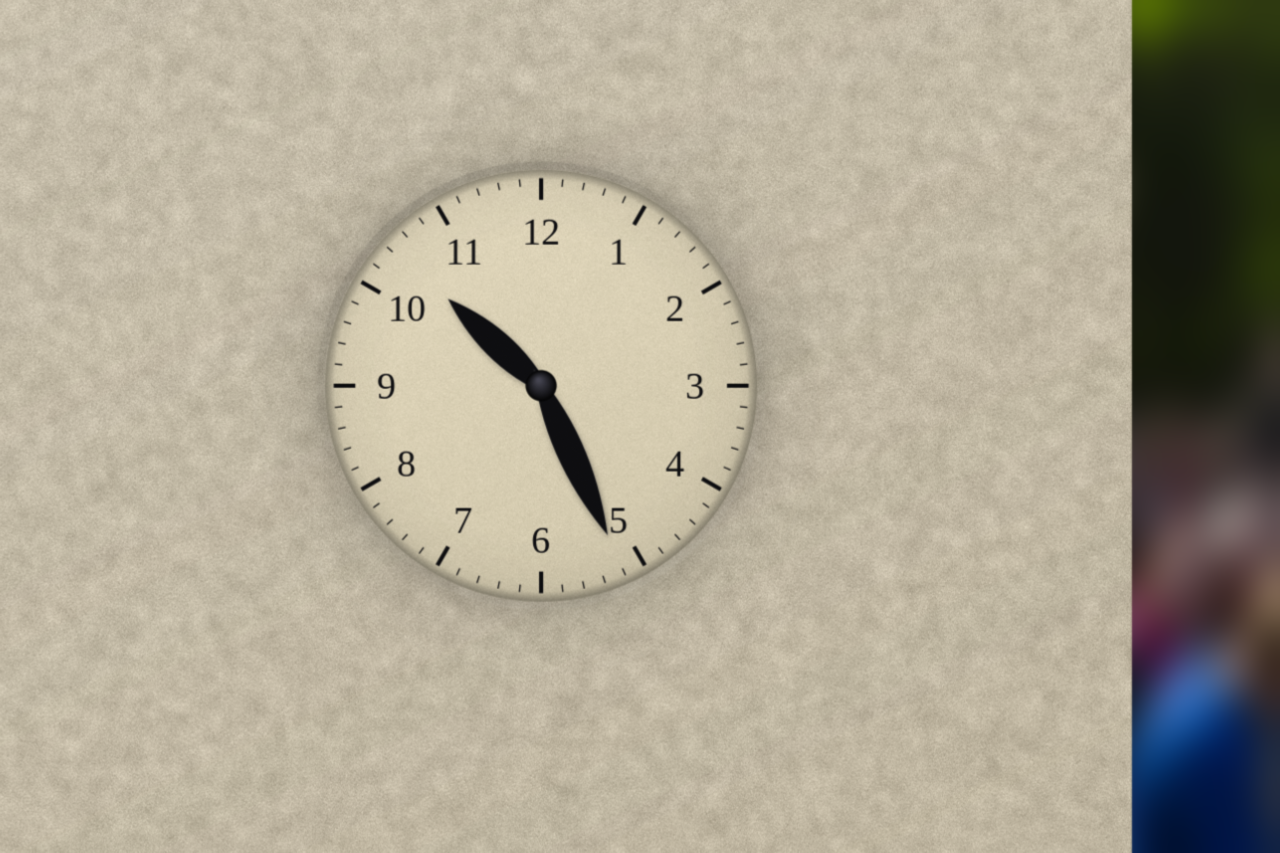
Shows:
10:26
